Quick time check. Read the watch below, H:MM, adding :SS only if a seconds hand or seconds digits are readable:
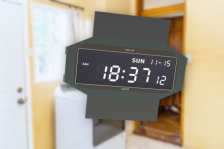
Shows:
18:37:12
